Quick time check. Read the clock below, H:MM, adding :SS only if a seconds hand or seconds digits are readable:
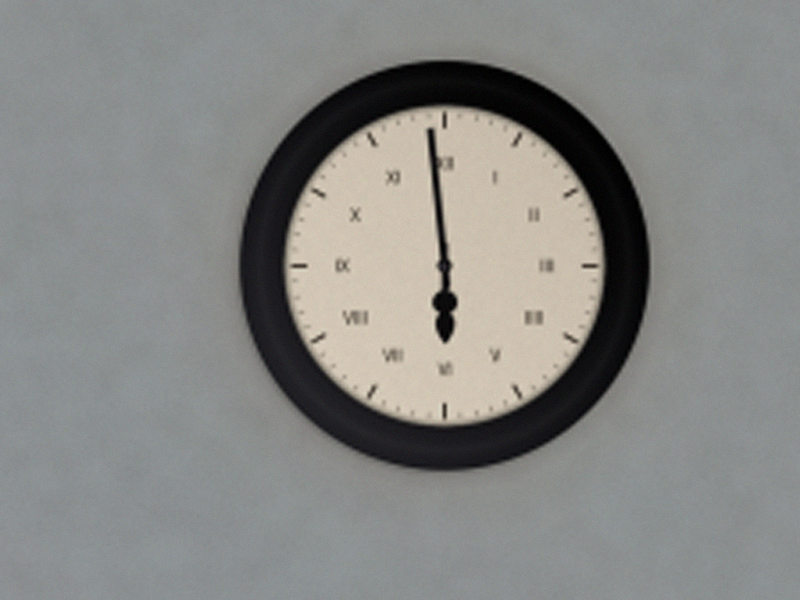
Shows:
5:59
